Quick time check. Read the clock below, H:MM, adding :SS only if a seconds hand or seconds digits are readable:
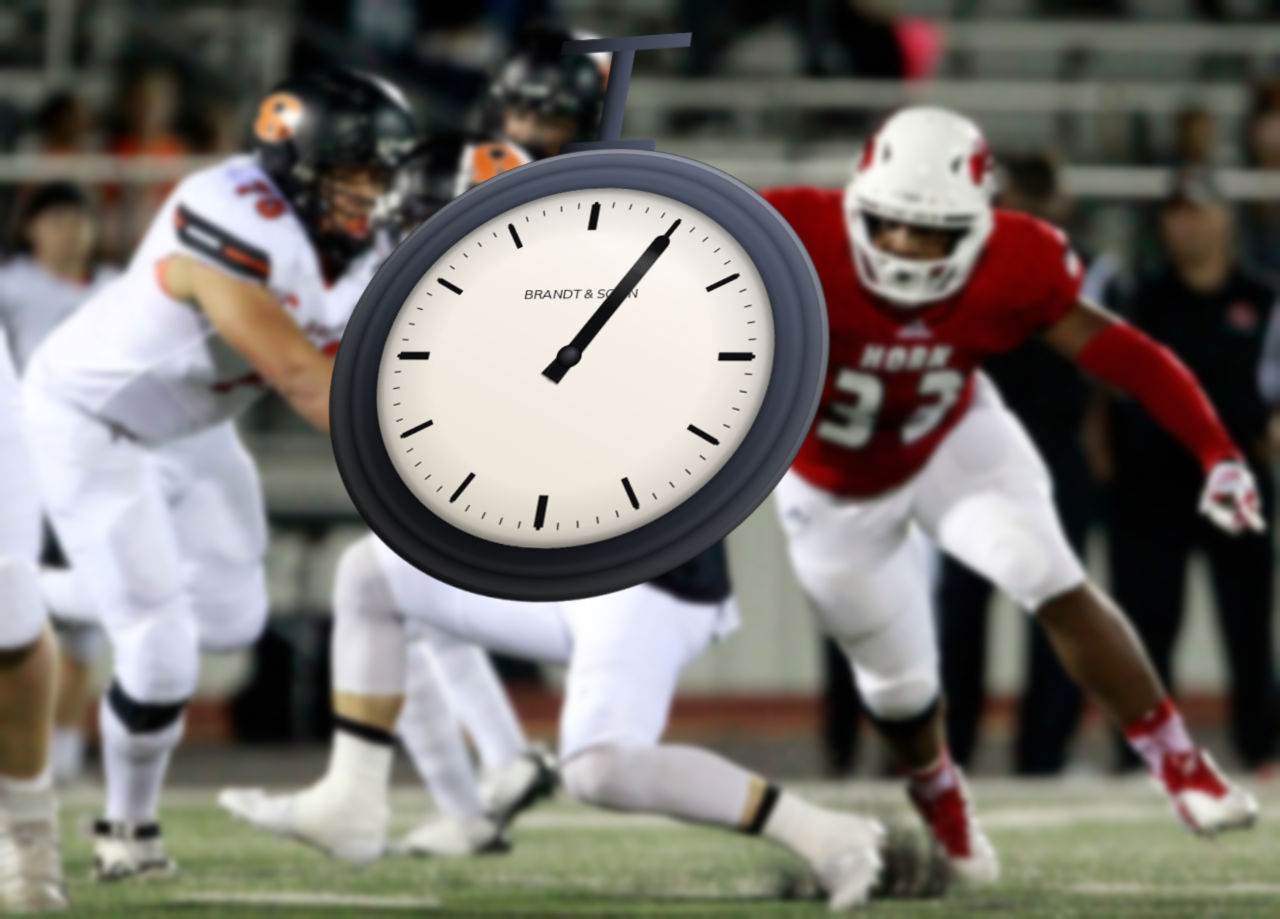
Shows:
1:05
